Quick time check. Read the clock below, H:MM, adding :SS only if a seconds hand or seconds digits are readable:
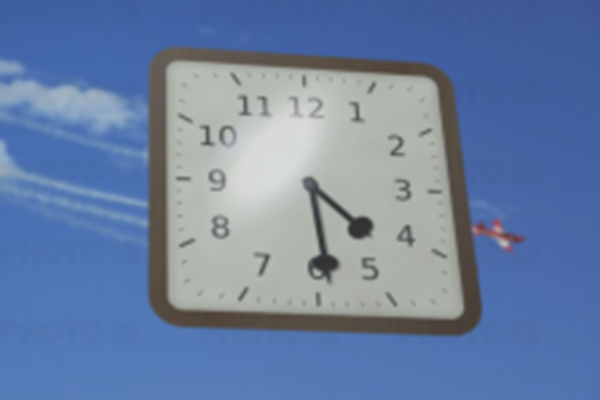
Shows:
4:29
